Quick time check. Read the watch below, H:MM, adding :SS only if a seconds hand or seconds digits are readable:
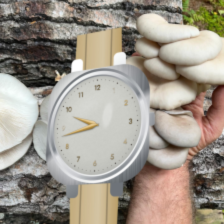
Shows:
9:43
